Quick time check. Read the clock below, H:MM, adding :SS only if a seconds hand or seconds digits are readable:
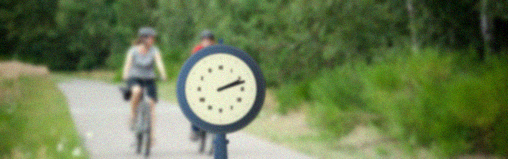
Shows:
2:12
